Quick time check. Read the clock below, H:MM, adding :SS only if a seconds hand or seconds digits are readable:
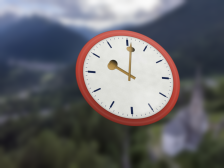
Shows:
10:01
